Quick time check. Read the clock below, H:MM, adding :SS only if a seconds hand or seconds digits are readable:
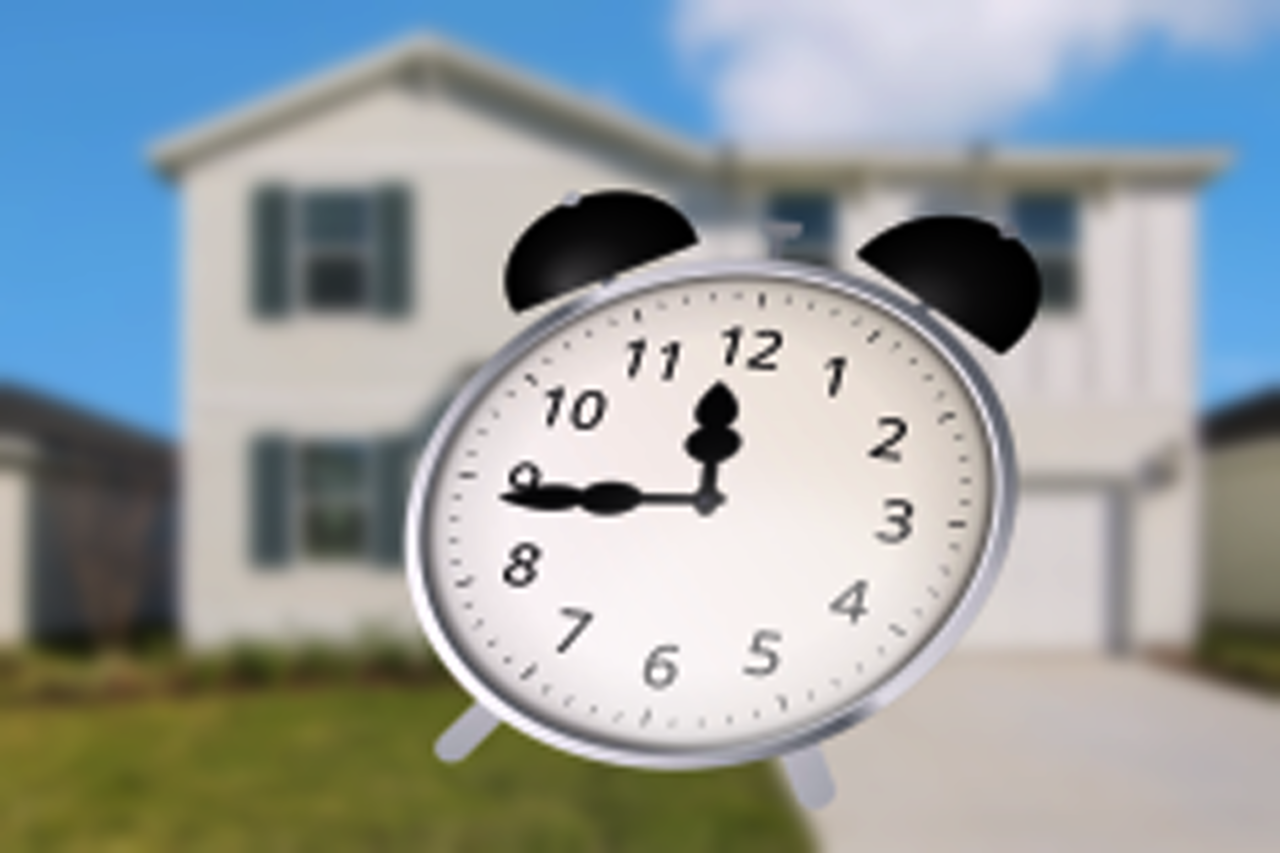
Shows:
11:44
